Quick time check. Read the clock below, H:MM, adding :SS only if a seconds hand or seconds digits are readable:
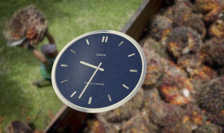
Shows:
9:33
